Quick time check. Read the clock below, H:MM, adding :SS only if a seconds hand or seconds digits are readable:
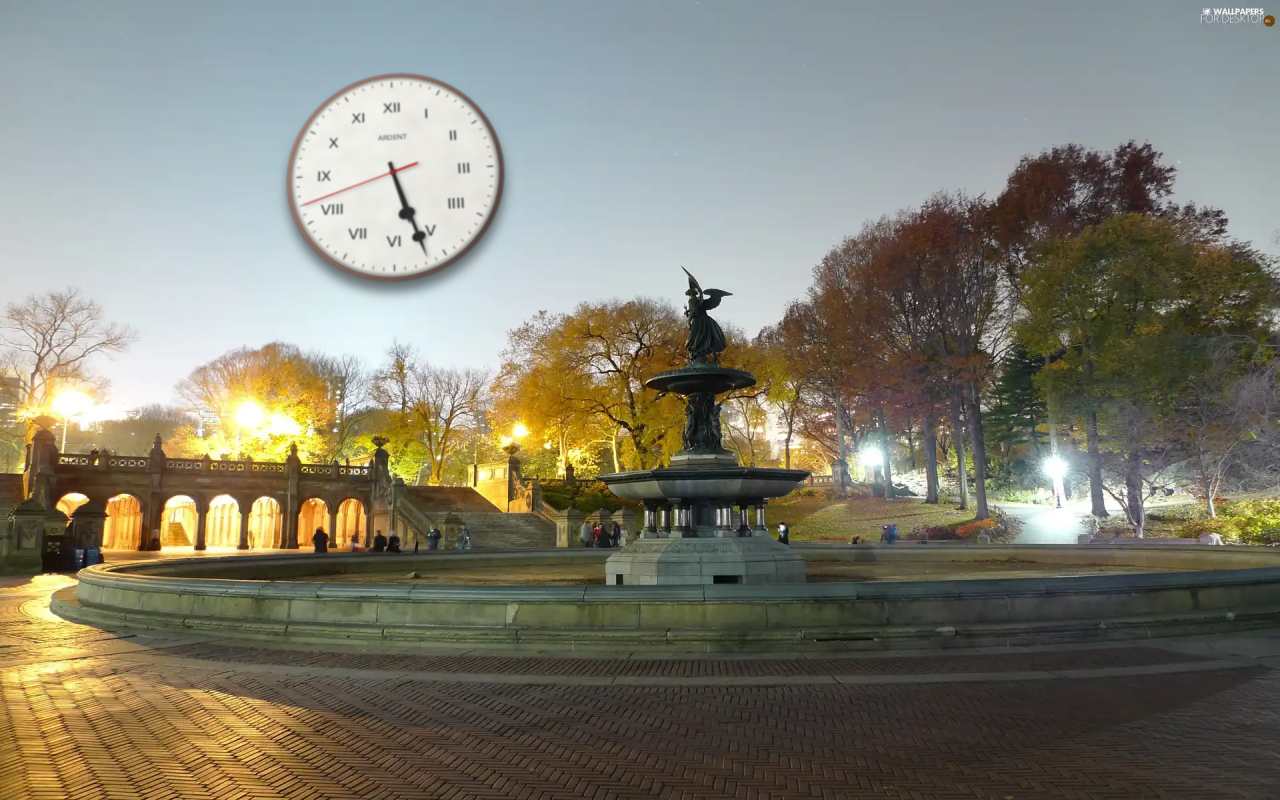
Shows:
5:26:42
